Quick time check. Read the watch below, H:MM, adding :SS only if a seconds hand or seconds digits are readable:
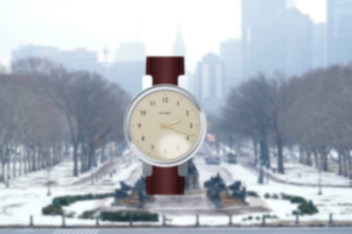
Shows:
2:18
